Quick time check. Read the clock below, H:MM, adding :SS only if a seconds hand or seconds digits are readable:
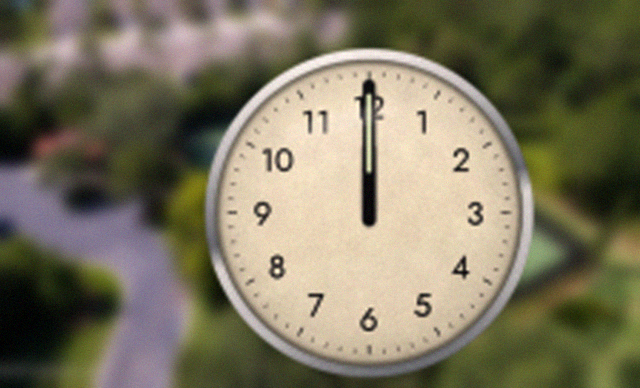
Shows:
12:00
